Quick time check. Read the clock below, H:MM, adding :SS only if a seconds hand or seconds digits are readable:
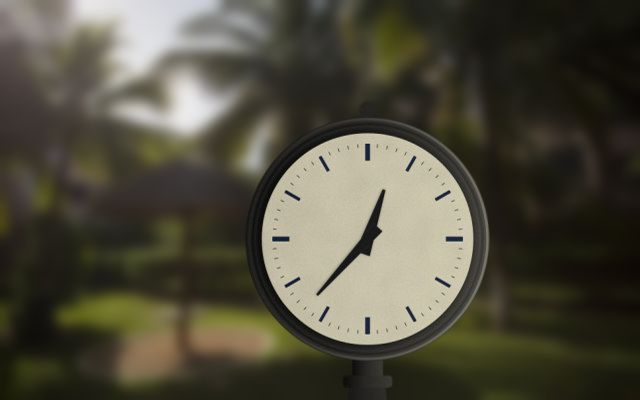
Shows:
12:37
